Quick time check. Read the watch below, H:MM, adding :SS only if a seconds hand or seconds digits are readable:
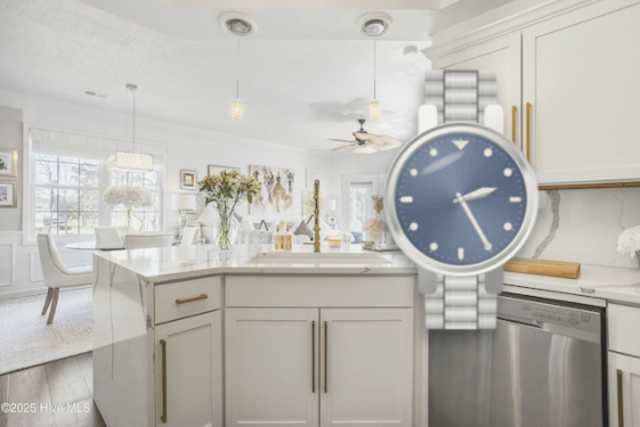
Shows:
2:25
